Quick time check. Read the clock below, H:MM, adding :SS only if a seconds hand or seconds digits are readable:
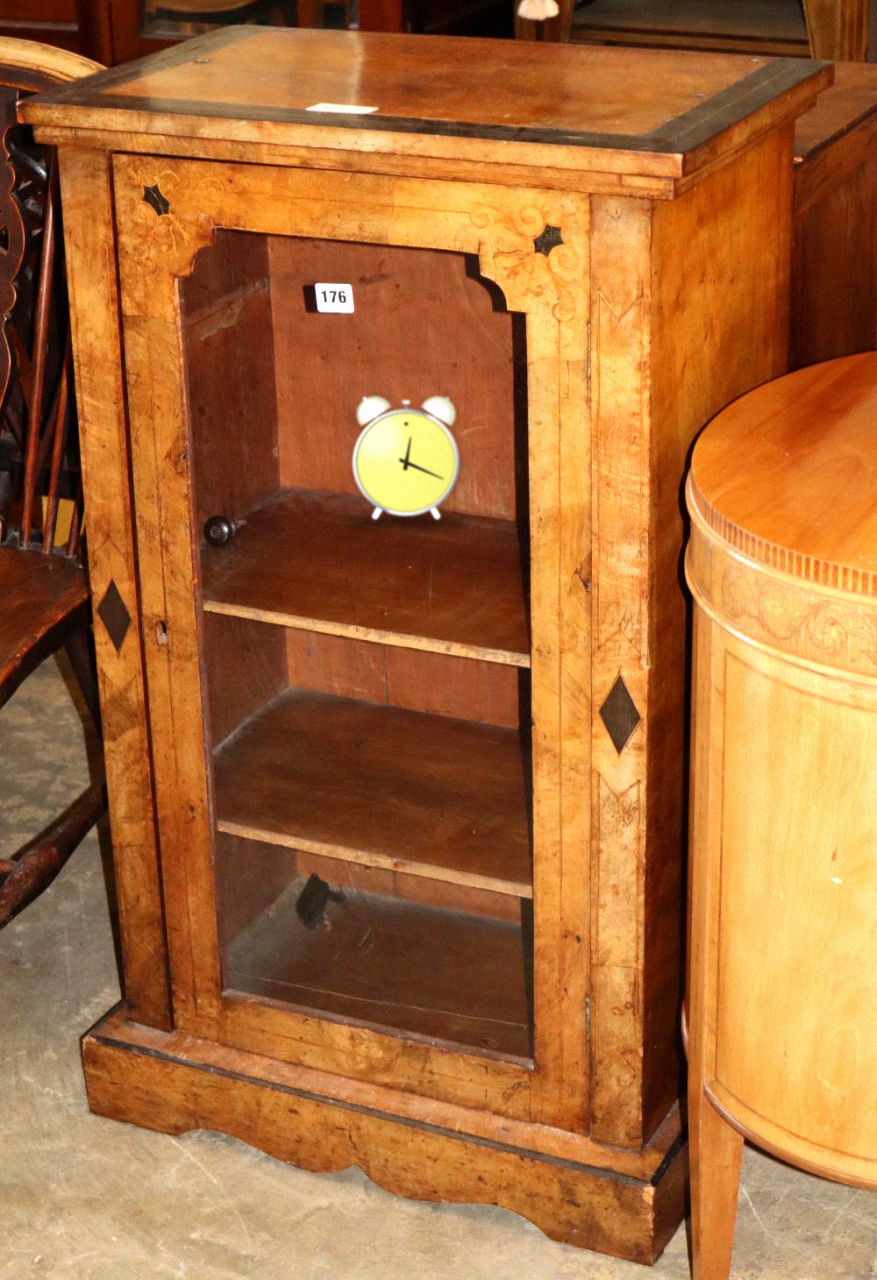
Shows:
12:19
